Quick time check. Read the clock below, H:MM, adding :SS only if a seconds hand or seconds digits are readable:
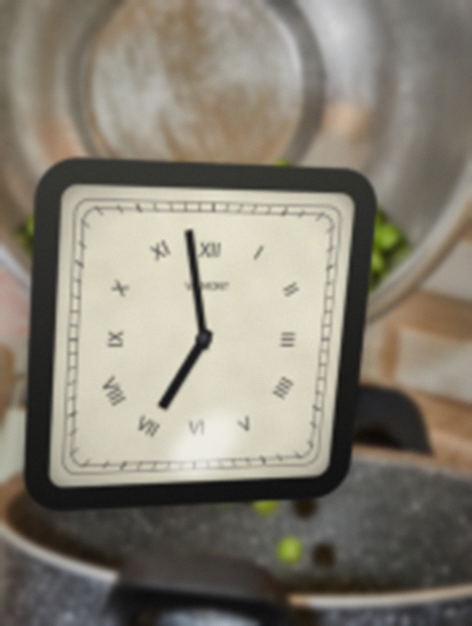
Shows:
6:58
